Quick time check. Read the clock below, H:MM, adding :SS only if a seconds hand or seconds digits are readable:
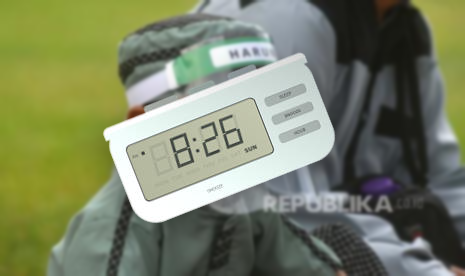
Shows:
8:26
